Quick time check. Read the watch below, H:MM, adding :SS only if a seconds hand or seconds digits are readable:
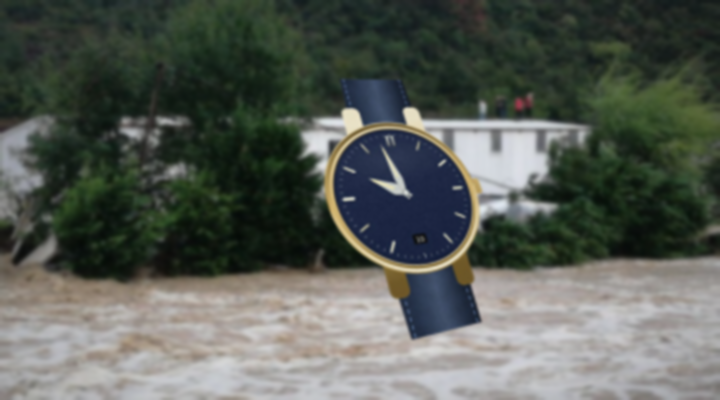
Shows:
9:58
